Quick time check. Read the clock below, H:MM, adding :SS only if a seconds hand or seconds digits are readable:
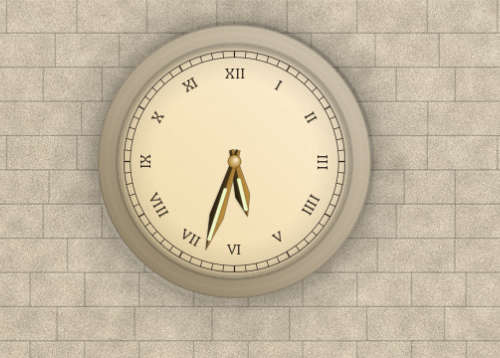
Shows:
5:33
